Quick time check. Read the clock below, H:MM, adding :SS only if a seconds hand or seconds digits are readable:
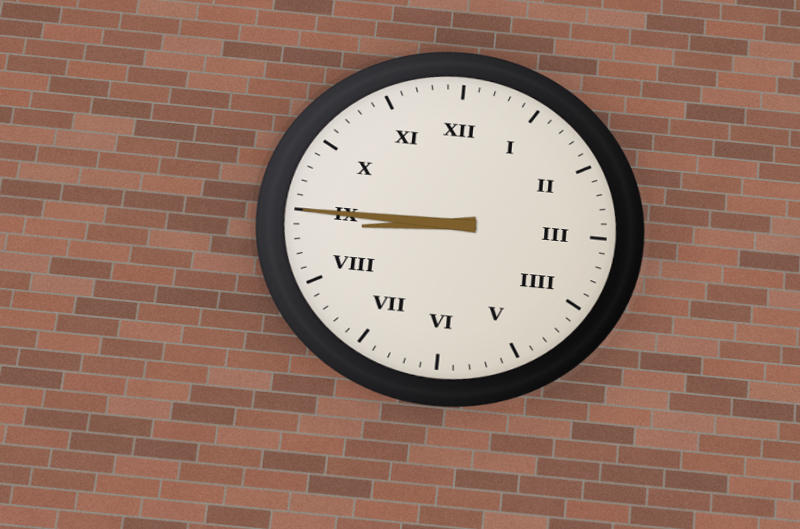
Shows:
8:45
